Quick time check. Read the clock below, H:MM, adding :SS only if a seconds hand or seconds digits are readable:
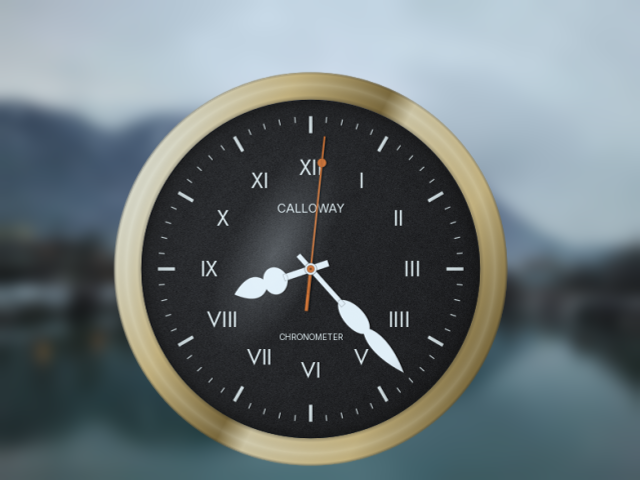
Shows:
8:23:01
